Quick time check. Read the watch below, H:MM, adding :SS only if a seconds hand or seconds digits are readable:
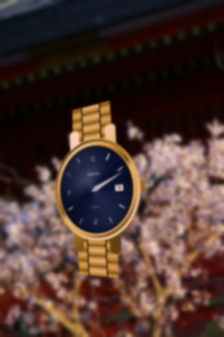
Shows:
2:11
